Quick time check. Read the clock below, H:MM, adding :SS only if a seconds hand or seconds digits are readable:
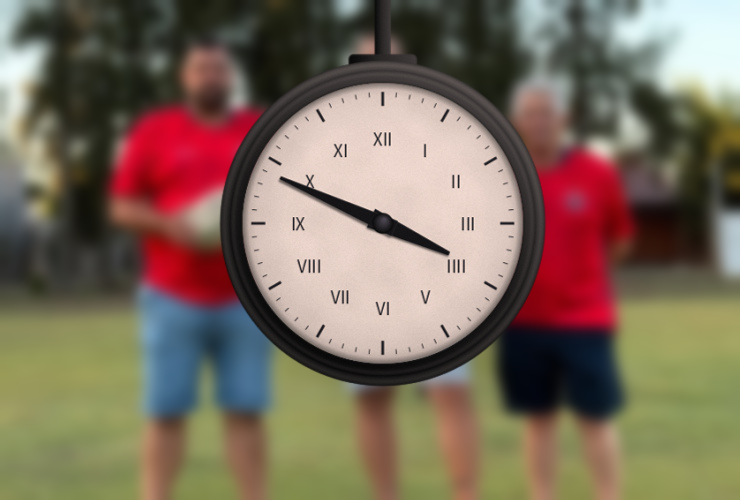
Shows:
3:49
